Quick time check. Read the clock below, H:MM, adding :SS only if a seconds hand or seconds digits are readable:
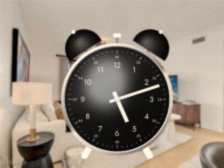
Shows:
5:12
